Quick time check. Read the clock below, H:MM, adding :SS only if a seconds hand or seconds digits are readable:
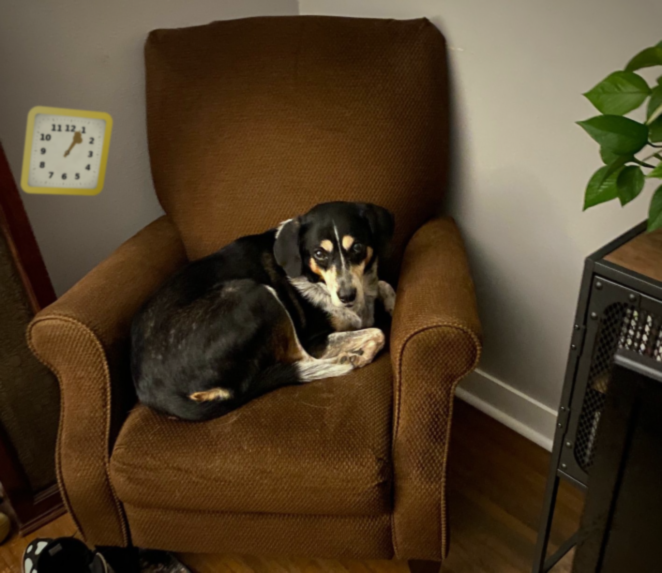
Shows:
1:04
